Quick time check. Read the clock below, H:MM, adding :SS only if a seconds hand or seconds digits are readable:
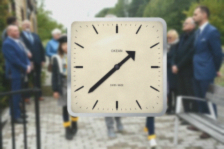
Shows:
1:38
